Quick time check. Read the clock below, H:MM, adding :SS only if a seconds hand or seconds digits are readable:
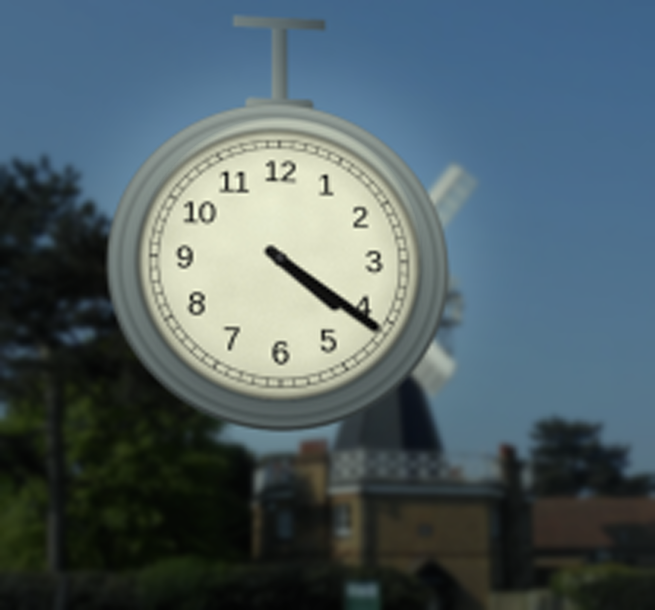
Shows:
4:21
